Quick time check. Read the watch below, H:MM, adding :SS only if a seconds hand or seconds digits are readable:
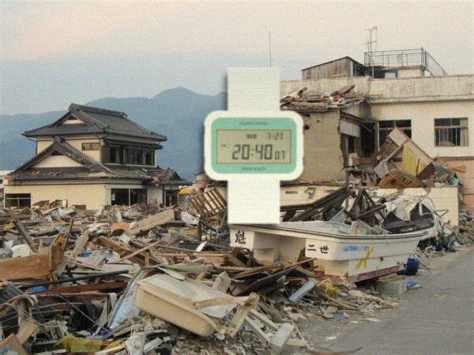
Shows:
20:40
